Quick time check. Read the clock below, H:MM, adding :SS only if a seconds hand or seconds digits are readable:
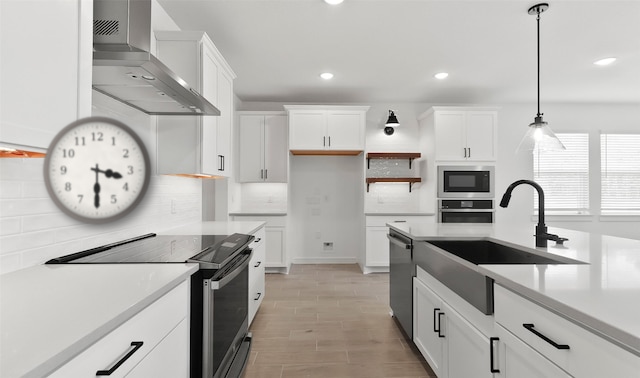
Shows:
3:30
